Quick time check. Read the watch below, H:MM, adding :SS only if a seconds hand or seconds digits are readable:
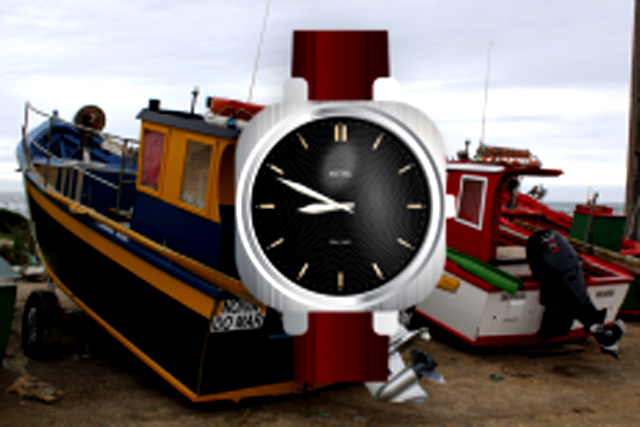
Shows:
8:49
